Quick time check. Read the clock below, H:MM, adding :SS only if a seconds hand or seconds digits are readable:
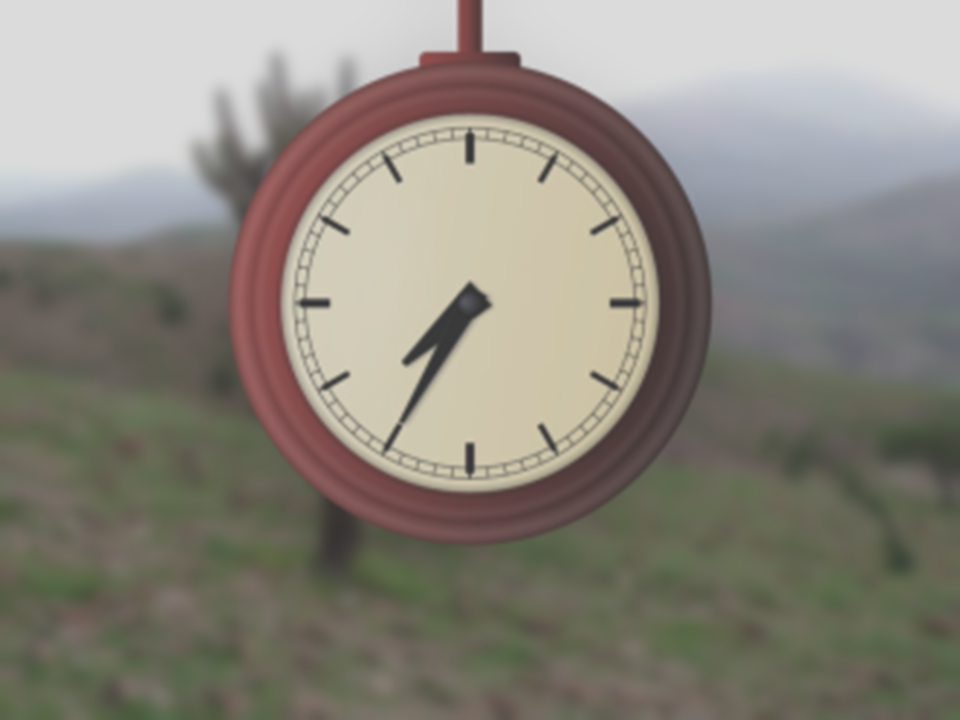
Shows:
7:35
